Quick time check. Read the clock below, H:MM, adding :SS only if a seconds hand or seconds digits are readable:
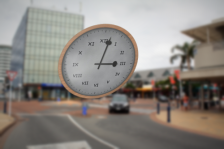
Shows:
3:02
